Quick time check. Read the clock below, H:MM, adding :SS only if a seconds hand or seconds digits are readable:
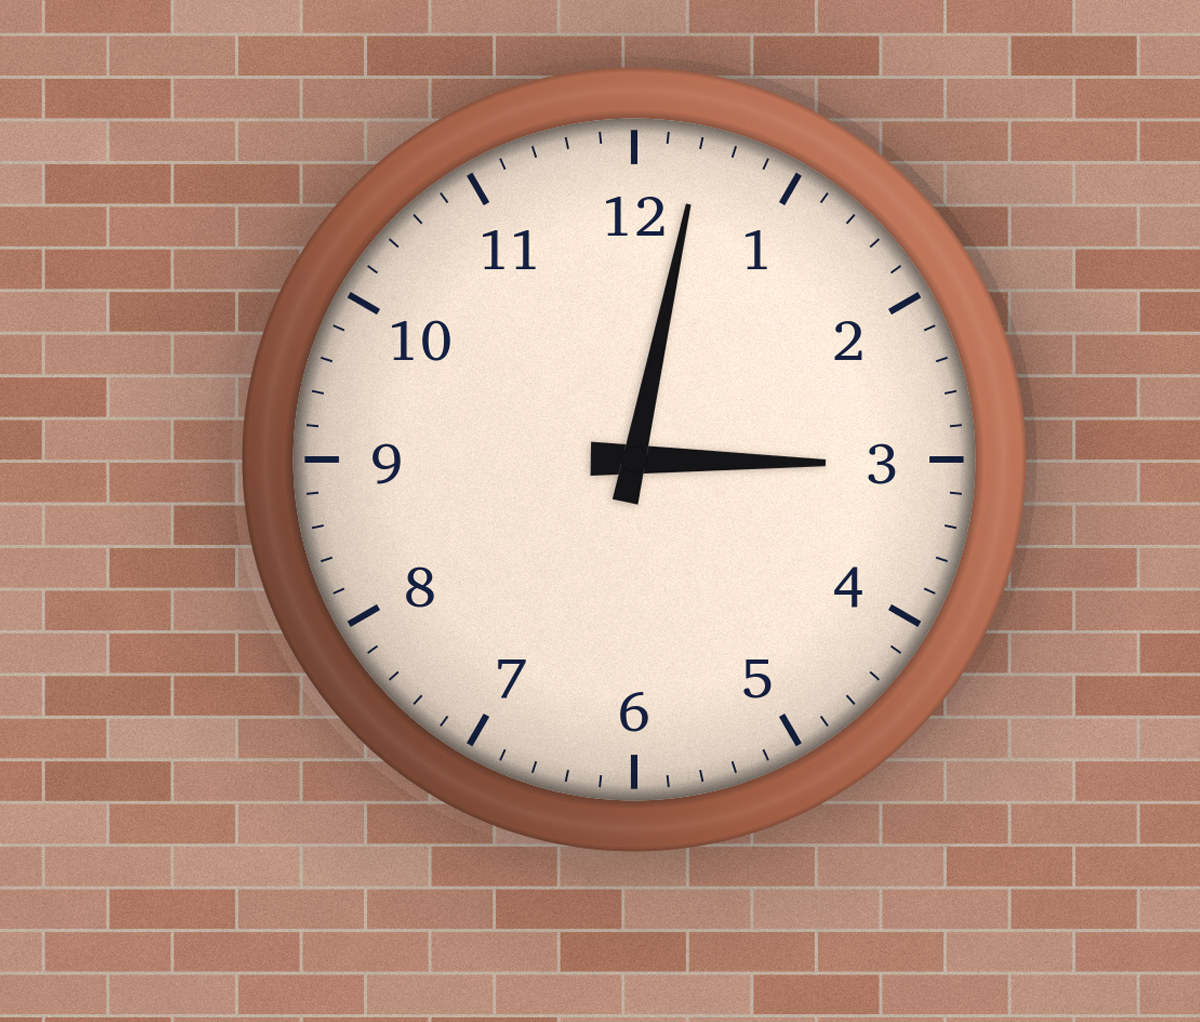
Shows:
3:02
